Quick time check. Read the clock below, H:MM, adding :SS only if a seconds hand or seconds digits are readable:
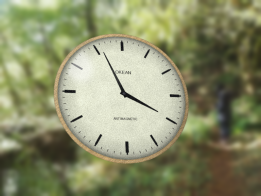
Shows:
3:56
